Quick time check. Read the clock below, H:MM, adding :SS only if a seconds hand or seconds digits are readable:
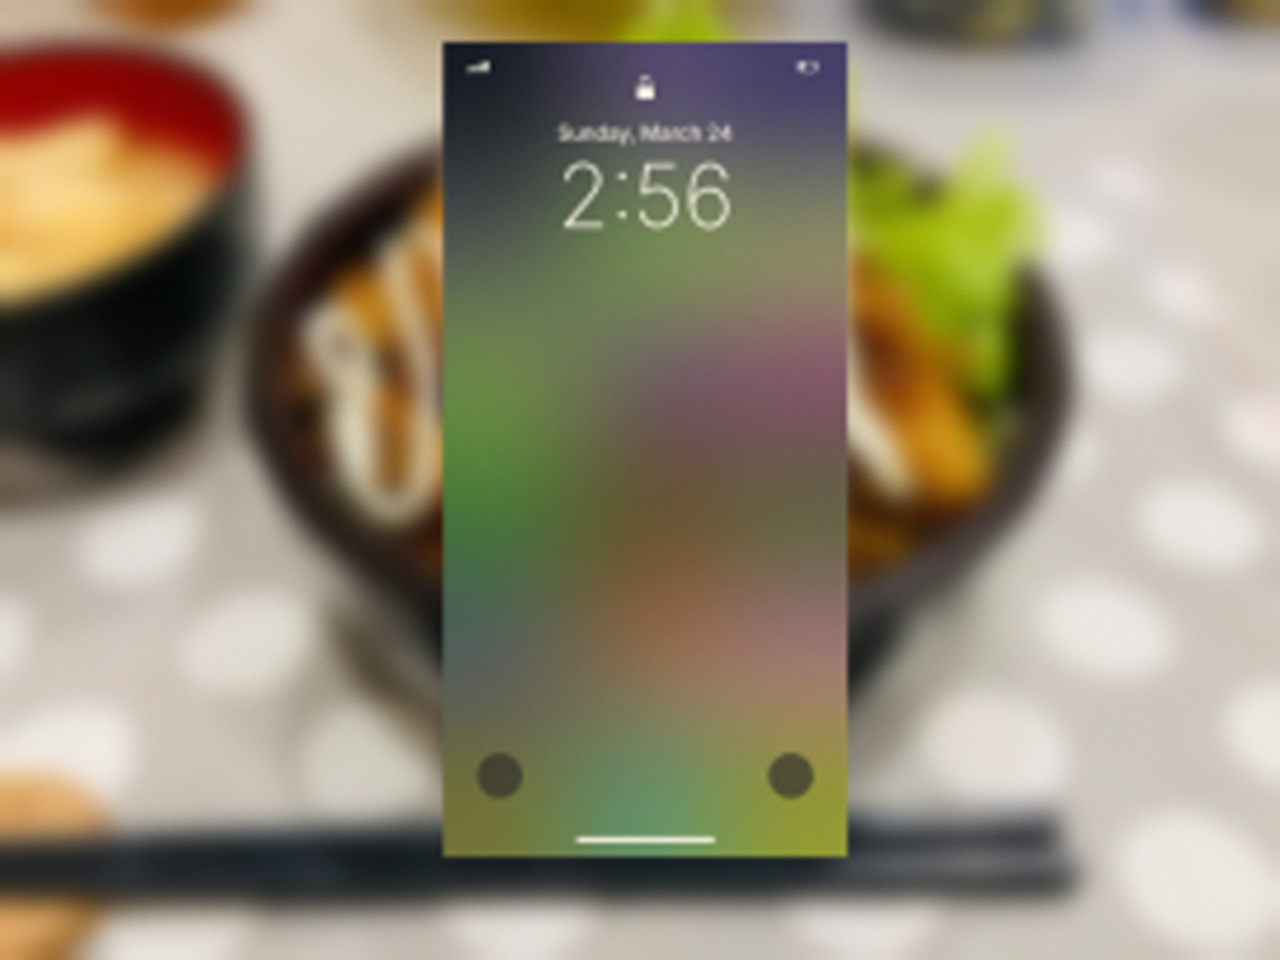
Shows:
2:56
